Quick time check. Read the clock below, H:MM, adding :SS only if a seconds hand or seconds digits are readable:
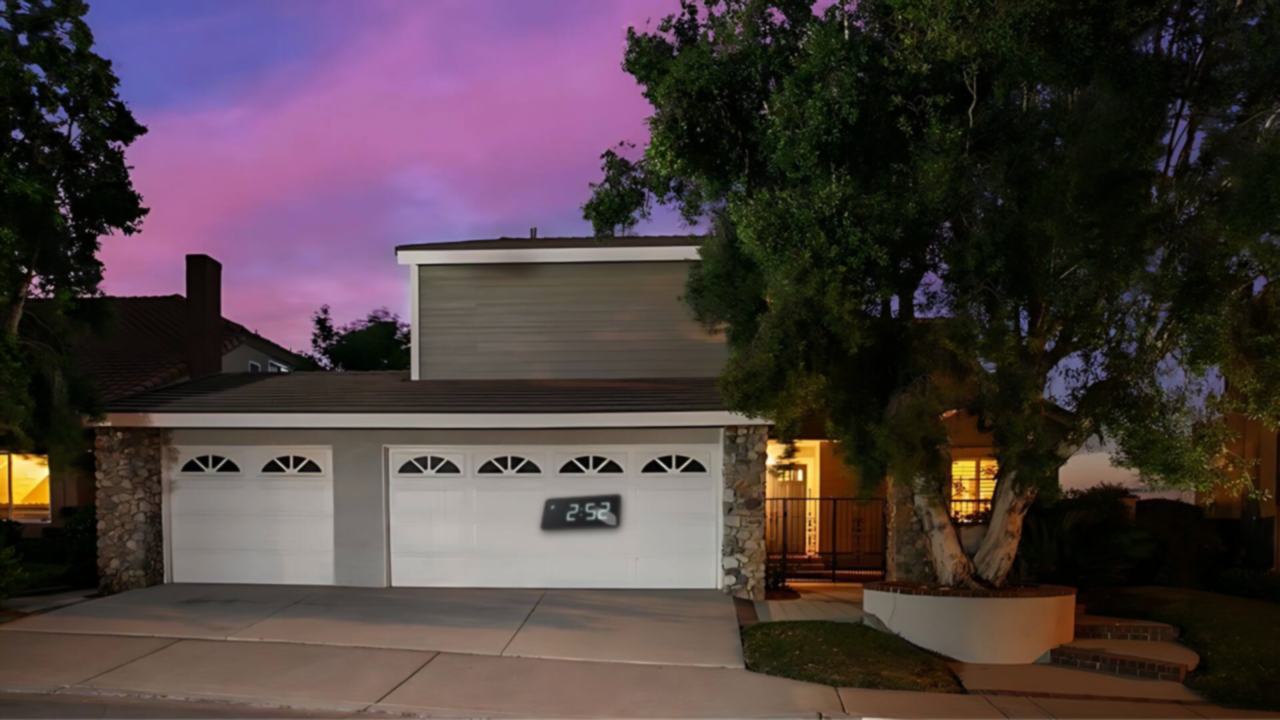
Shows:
2:52
